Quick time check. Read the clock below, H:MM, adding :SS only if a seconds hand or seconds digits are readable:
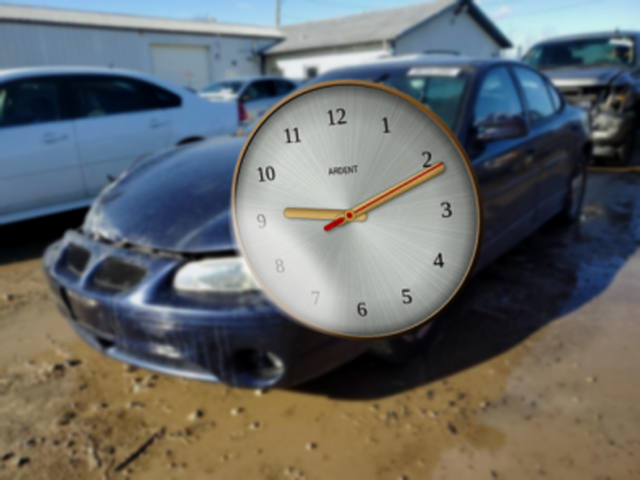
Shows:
9:11:11
